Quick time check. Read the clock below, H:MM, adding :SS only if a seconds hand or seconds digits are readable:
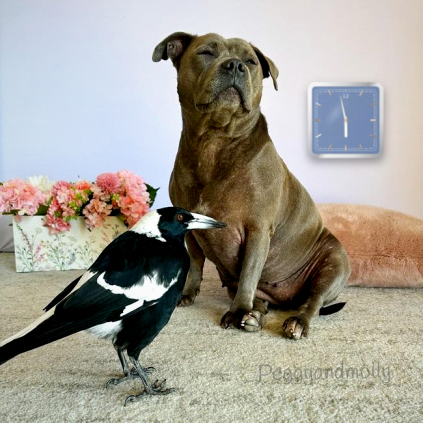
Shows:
5:58
